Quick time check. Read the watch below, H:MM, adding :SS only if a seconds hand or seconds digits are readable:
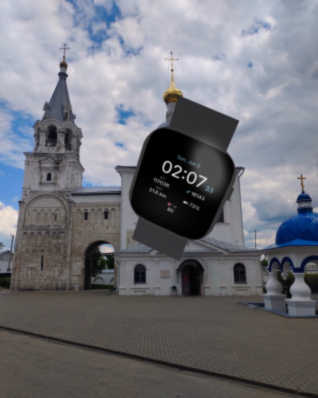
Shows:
2:07
